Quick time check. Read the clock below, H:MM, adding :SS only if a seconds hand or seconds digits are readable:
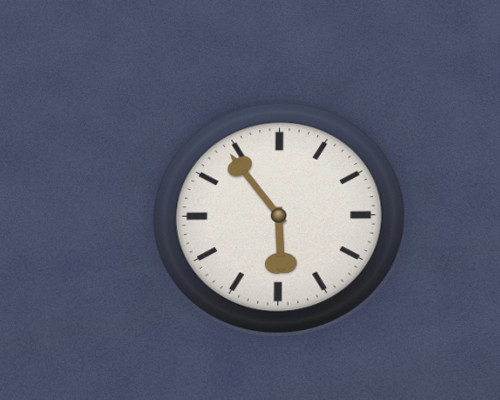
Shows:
5:54
